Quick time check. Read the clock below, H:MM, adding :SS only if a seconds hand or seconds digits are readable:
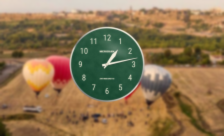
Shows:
1:13
